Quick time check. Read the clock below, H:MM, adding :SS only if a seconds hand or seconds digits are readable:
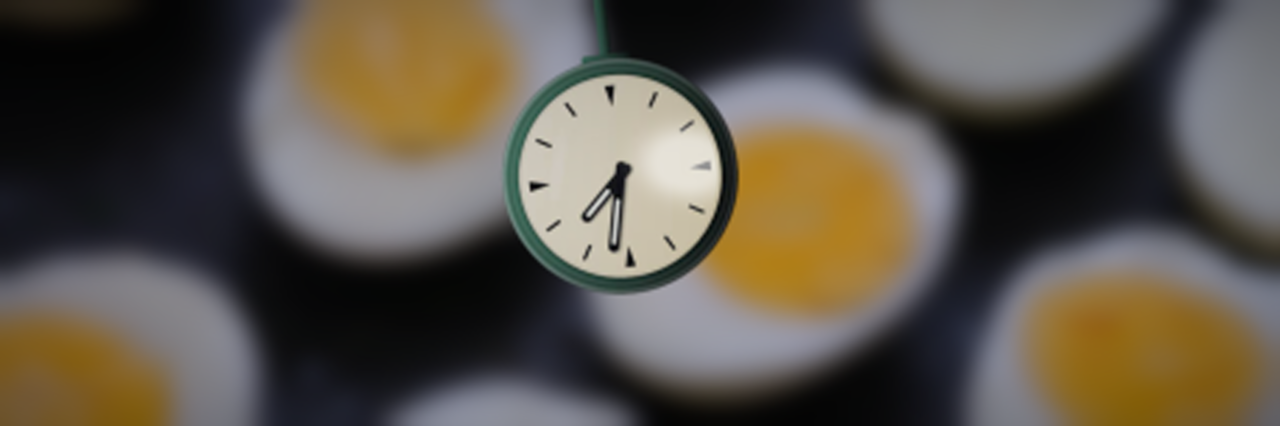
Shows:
7:32
